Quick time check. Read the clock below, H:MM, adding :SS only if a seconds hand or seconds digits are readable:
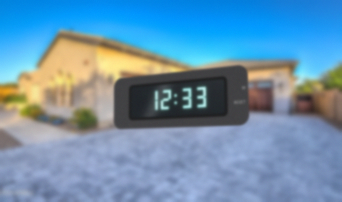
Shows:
12:33
